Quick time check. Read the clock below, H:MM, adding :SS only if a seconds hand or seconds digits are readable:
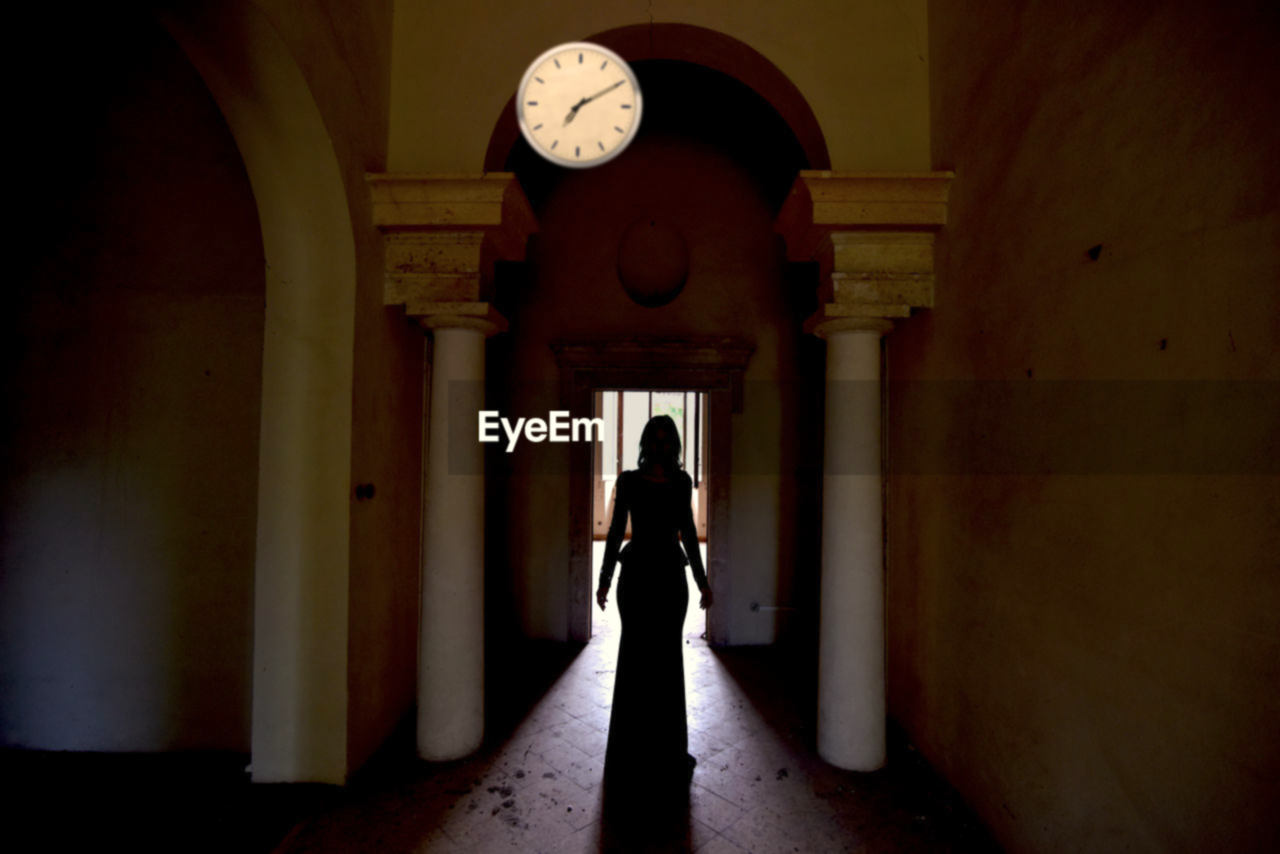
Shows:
7:10
